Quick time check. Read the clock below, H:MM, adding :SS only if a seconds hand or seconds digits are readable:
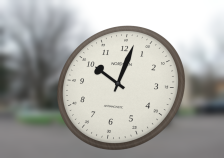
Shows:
10:02
